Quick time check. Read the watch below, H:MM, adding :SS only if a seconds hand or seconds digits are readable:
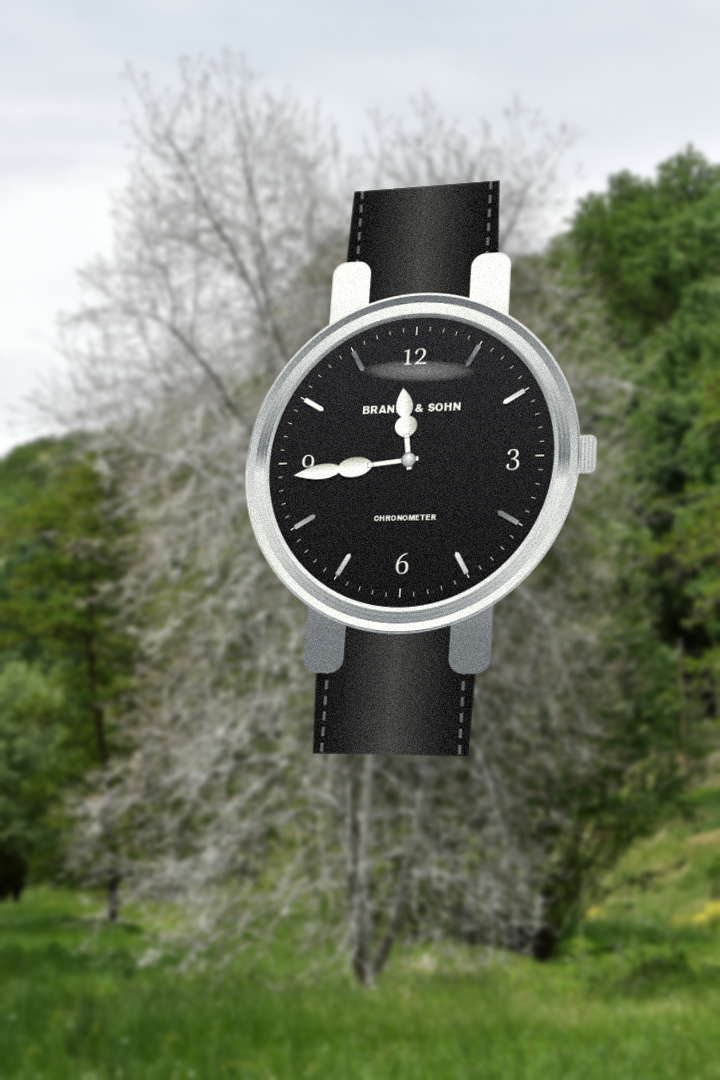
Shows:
11:44
